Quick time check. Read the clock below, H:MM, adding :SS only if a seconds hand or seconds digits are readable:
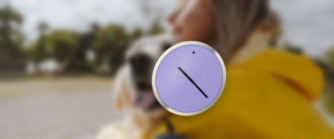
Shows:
10:22
